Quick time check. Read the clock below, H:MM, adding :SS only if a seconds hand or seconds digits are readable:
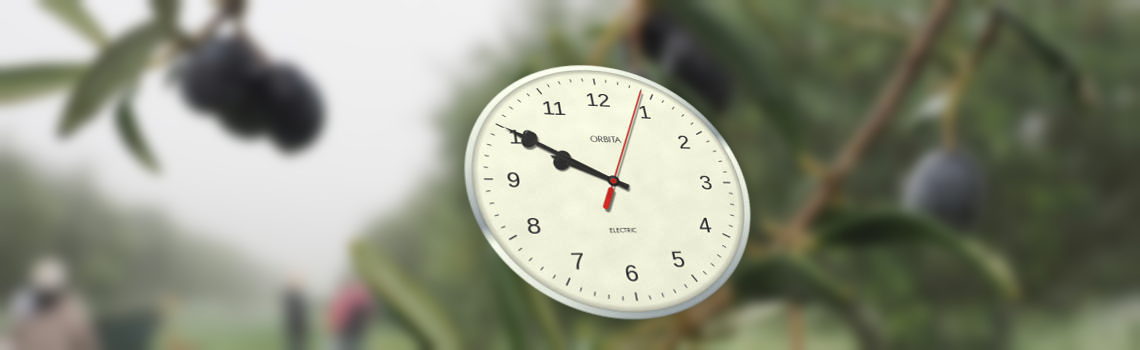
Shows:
9:50:04
